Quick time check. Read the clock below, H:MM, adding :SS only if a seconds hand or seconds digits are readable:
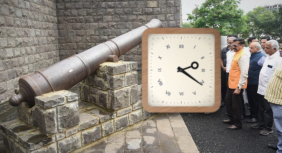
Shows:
2:21
